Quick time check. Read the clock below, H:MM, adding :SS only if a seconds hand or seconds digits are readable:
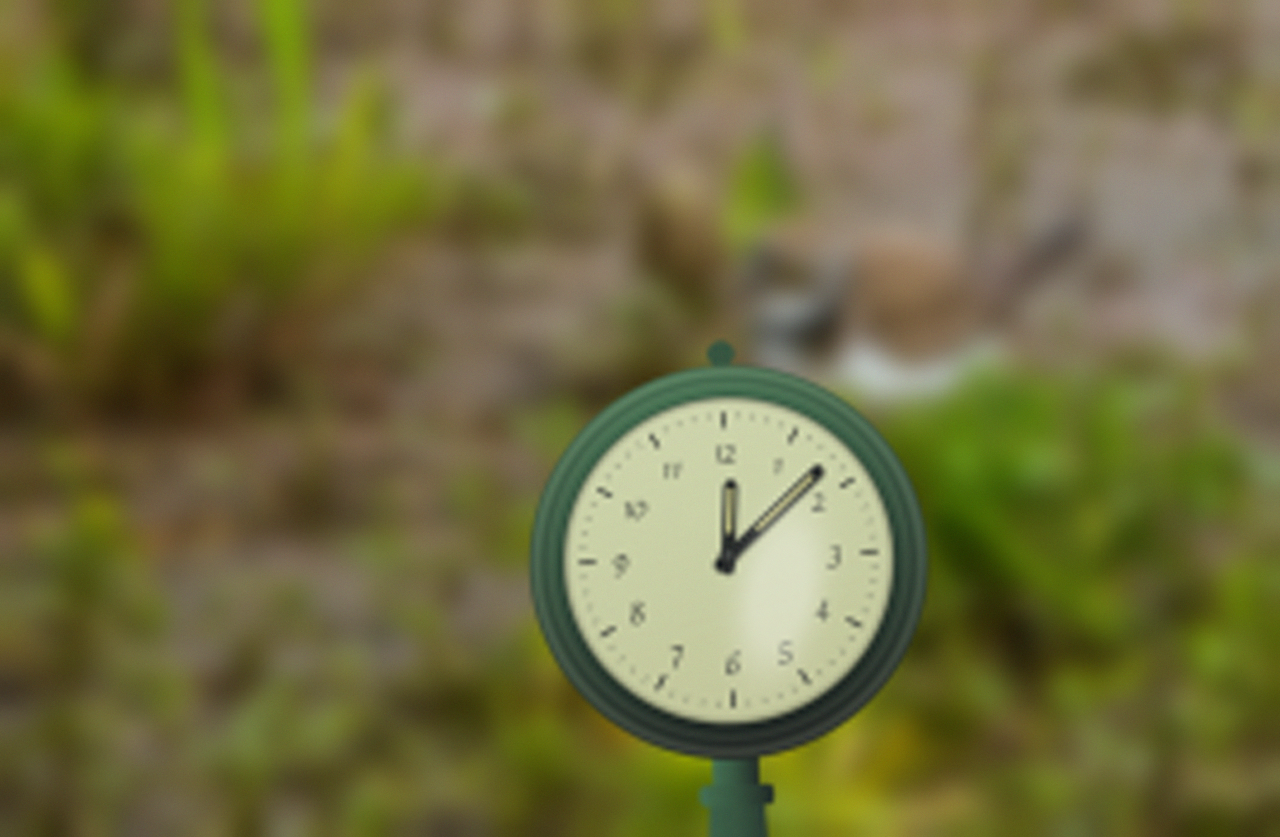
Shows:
12:08
